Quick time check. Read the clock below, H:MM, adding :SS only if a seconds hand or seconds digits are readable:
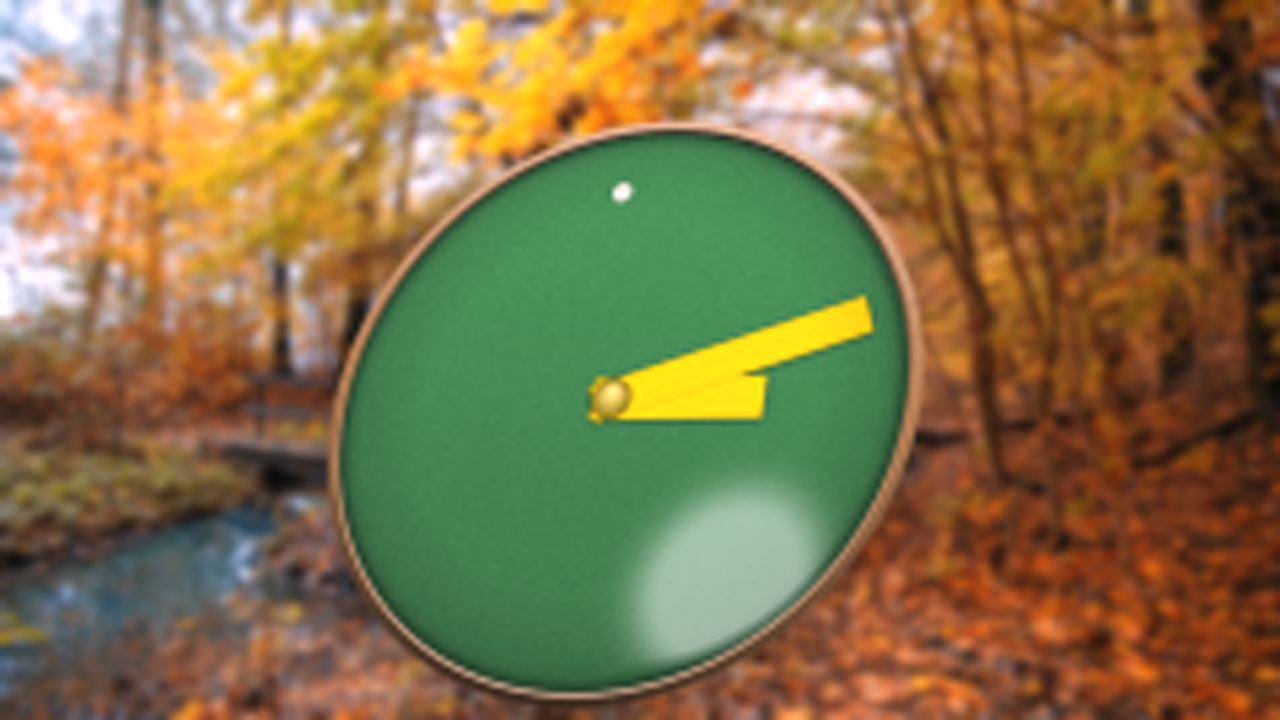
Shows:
3:13
